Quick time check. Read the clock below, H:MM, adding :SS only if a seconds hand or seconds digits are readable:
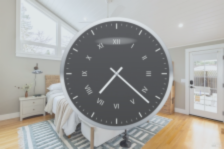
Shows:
7:22
